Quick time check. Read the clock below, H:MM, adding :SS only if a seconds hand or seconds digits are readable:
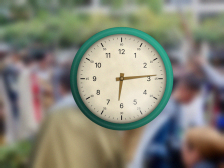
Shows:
6:14
